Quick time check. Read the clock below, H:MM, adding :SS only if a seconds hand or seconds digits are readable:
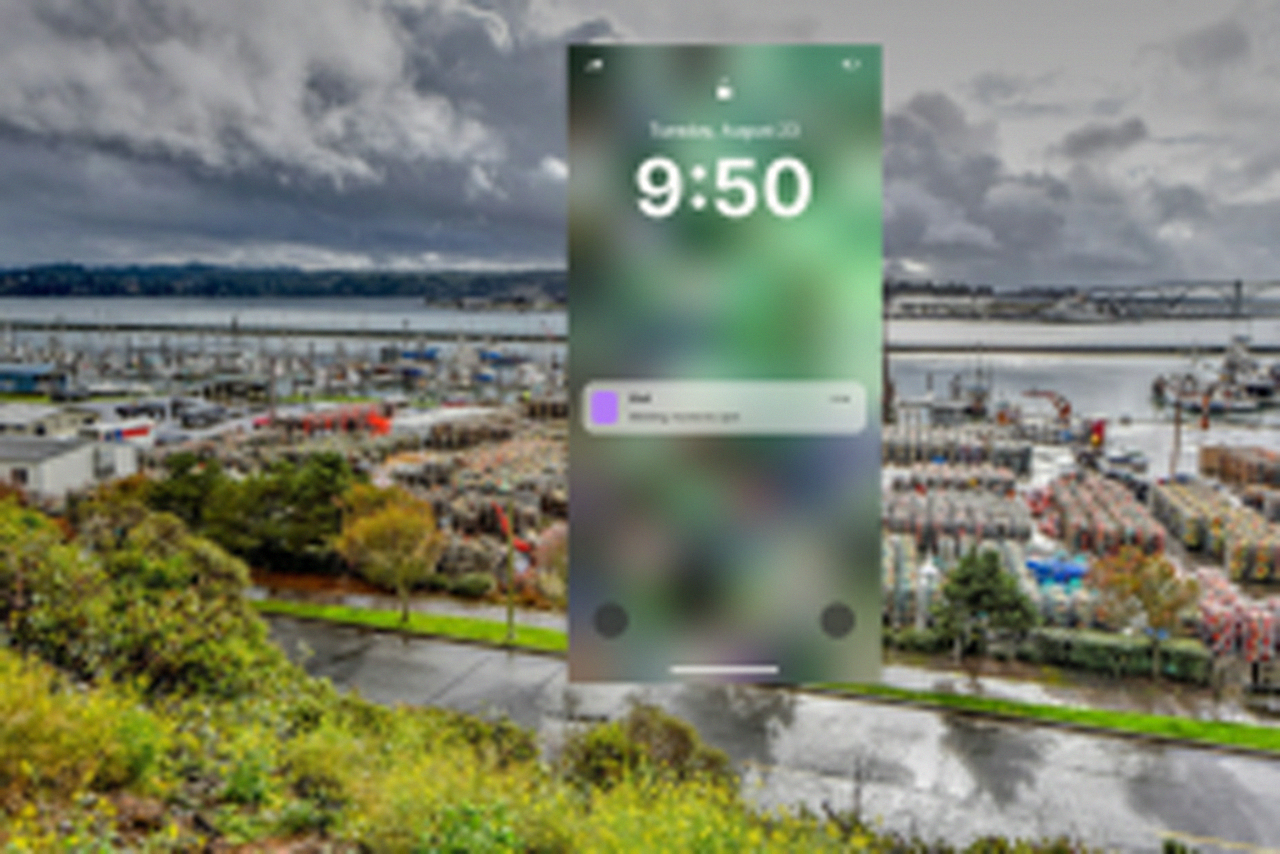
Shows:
9:50
